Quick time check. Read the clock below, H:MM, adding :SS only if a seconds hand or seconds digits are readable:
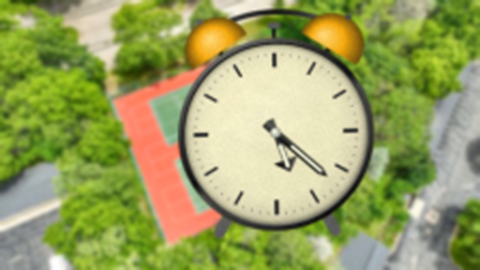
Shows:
5:22
